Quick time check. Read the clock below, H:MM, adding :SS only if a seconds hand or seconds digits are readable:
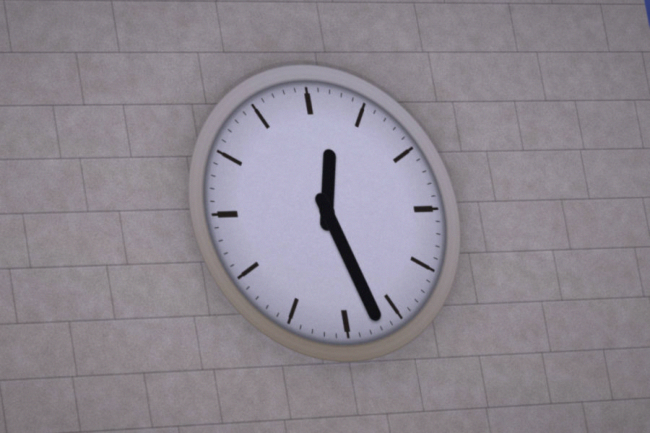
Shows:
12:27
